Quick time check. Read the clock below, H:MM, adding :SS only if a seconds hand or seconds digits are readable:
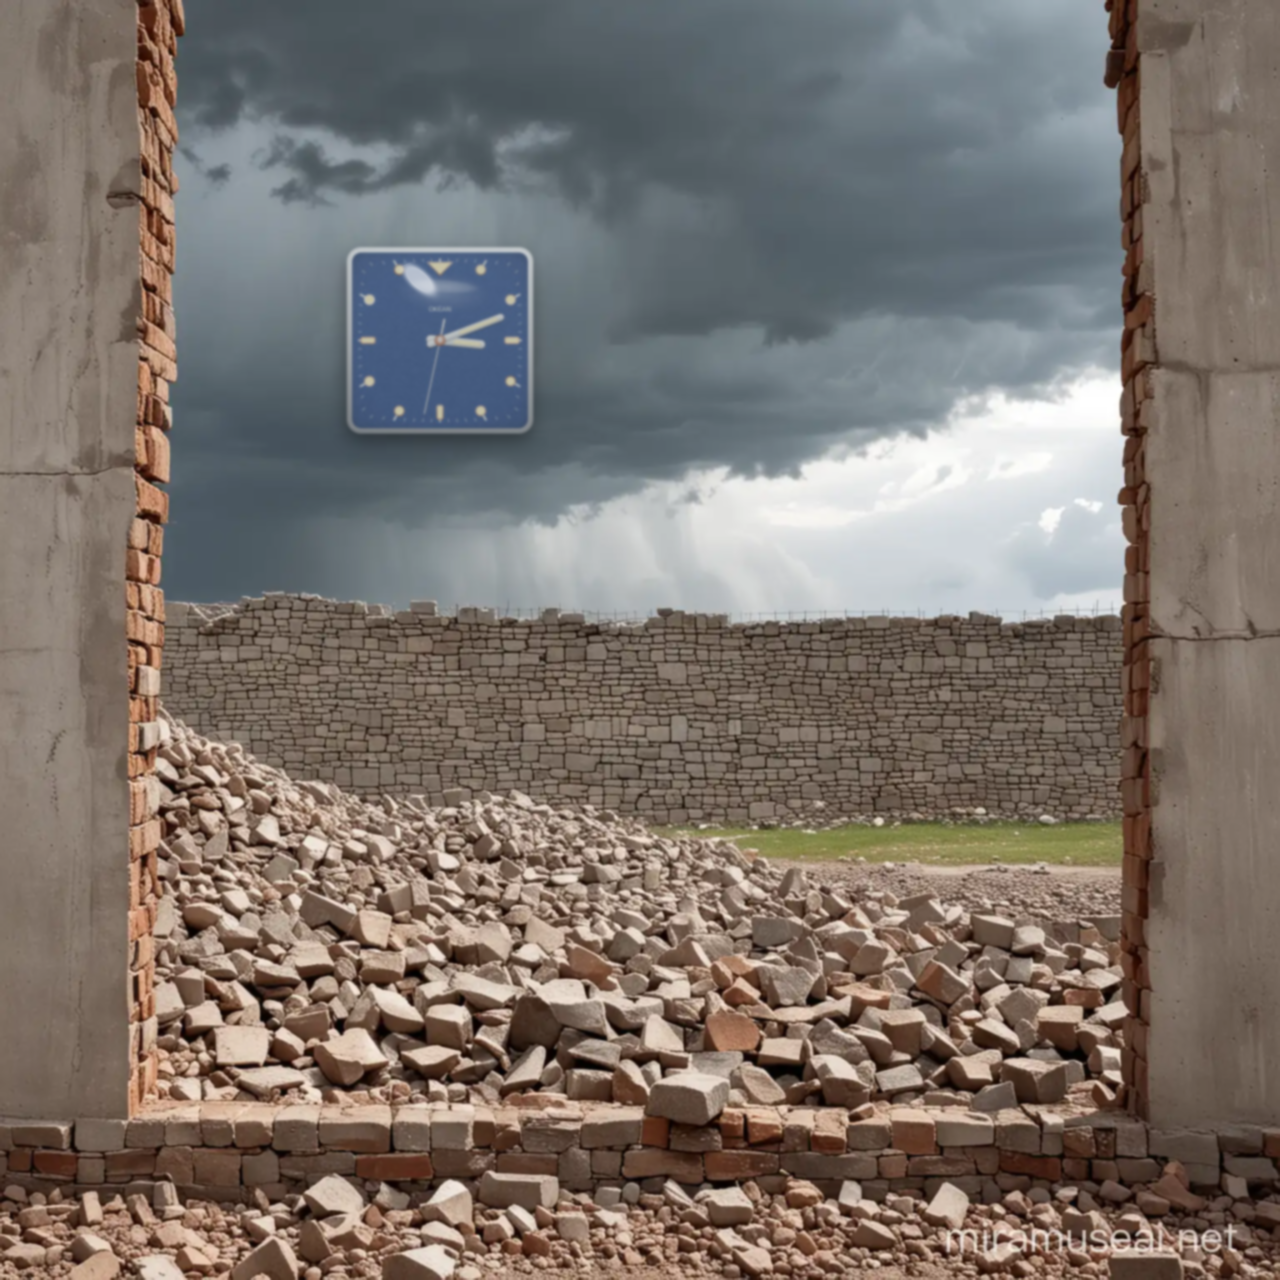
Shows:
3:11:32
